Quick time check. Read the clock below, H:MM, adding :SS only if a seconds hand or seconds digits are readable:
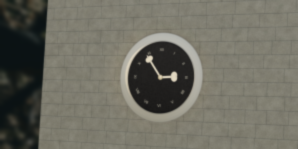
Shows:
2:54
